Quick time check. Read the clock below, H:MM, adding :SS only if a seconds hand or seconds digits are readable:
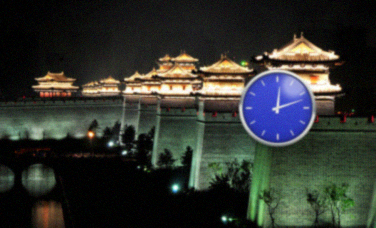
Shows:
12:12
